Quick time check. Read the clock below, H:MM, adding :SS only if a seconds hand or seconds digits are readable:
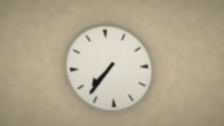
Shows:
7:37
